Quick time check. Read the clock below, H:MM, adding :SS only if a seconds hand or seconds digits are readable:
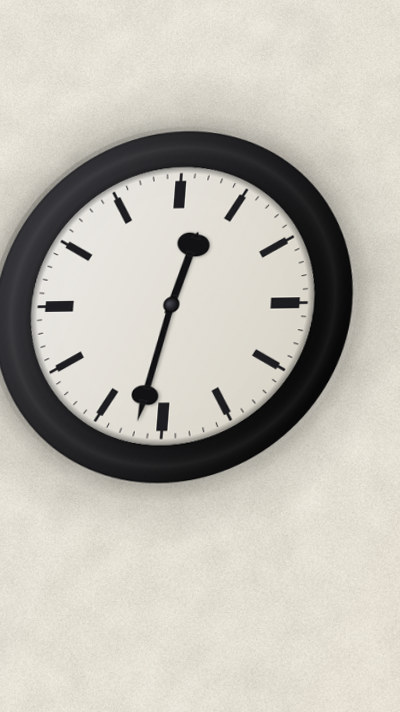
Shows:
12:32
